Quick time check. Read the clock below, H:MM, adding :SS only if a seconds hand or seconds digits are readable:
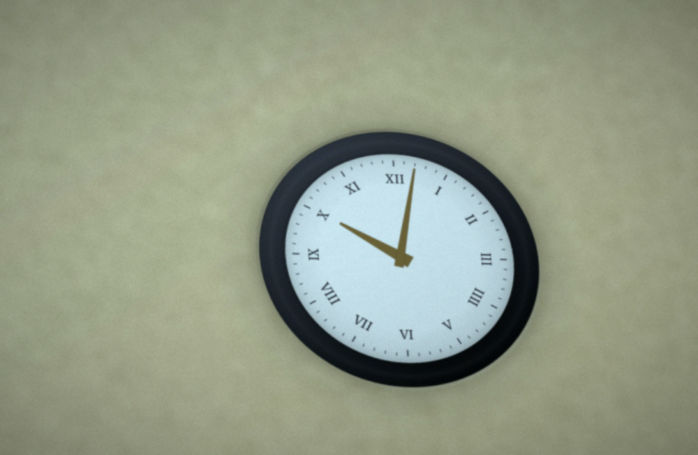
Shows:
10:02
